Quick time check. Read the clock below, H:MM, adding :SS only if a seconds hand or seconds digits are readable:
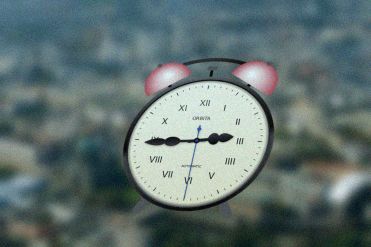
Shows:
2:44:30
